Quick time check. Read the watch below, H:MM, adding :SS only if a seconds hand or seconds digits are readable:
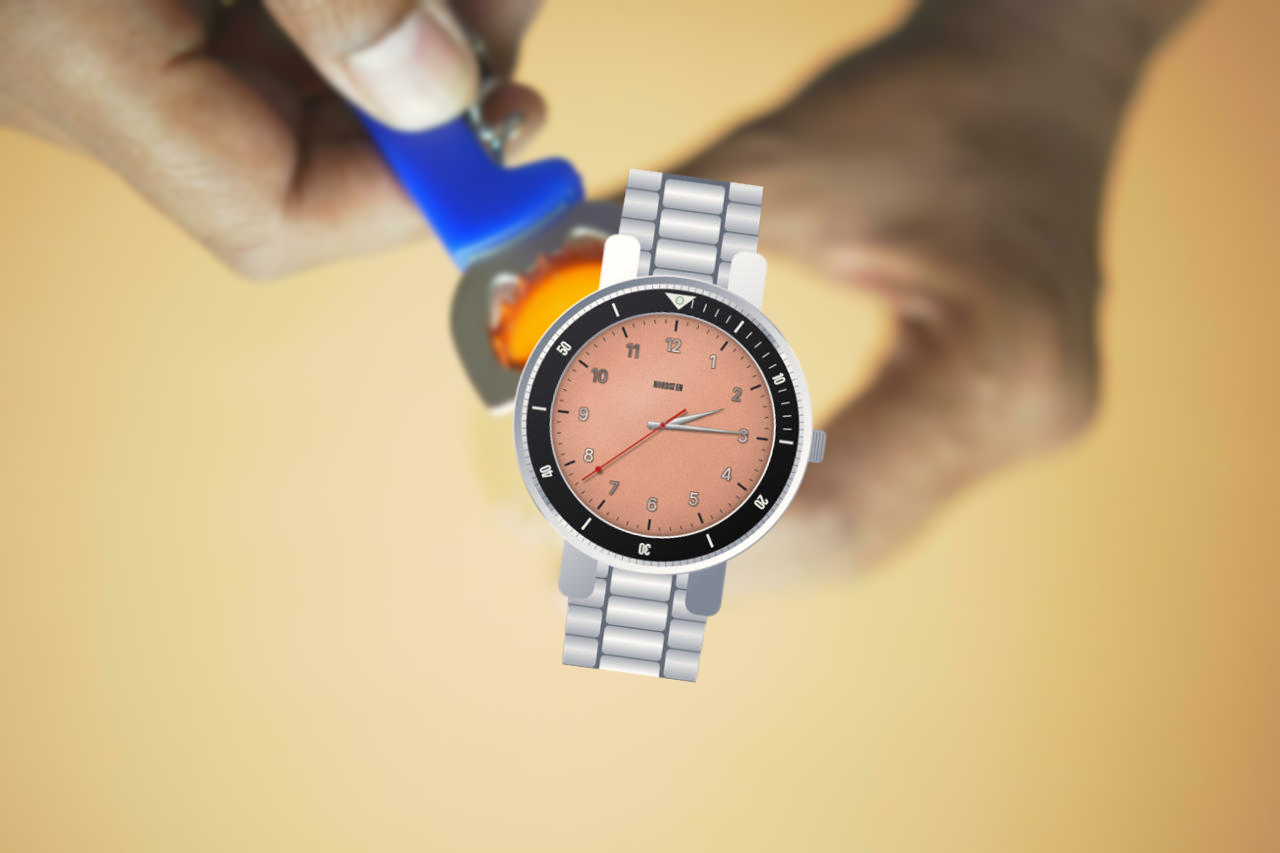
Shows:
2:14:38
